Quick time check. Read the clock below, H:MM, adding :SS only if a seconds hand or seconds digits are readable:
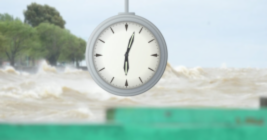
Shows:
6:03
